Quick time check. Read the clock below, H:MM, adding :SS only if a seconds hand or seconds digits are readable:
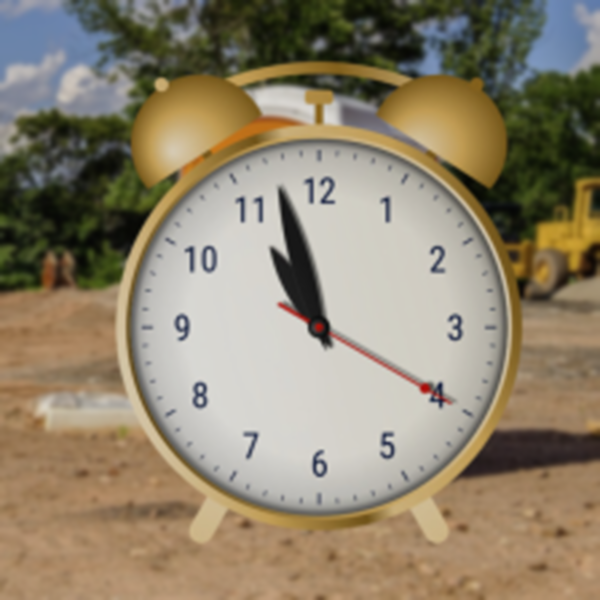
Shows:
10:57:20
